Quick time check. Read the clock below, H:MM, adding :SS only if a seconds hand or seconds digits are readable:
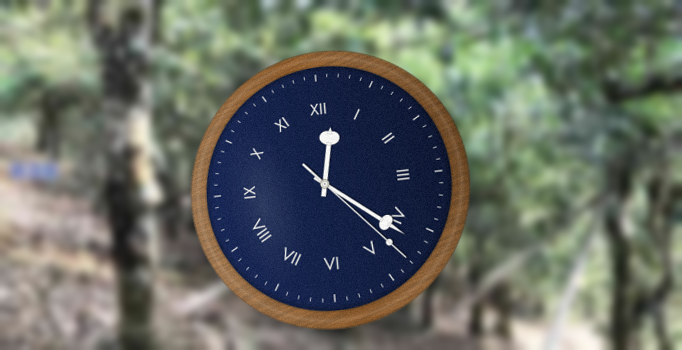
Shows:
12:21:23
